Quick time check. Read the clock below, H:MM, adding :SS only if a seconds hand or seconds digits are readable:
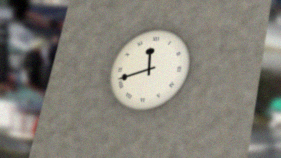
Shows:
11:42
